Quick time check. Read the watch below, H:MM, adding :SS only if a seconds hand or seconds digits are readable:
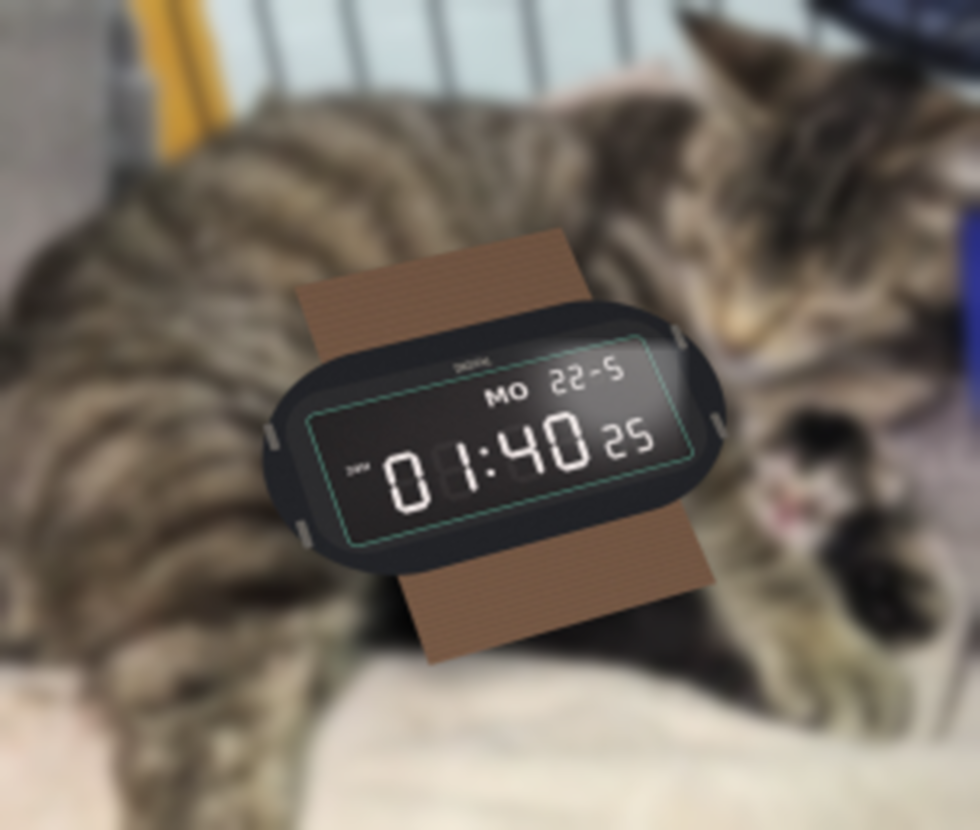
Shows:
1:40:25
